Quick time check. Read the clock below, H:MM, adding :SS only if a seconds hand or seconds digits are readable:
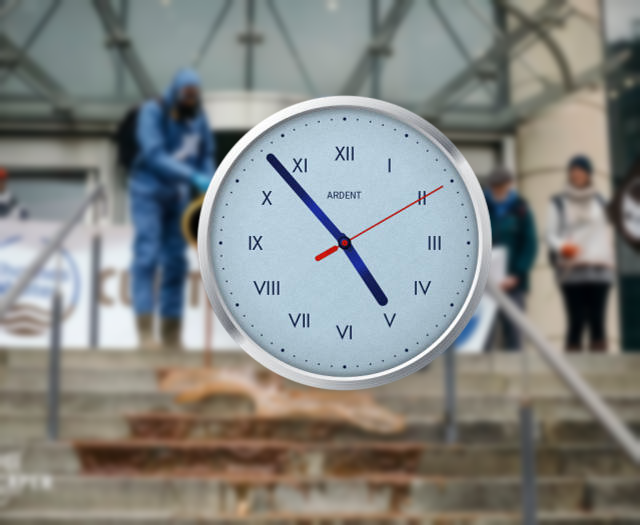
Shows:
4:53:10
